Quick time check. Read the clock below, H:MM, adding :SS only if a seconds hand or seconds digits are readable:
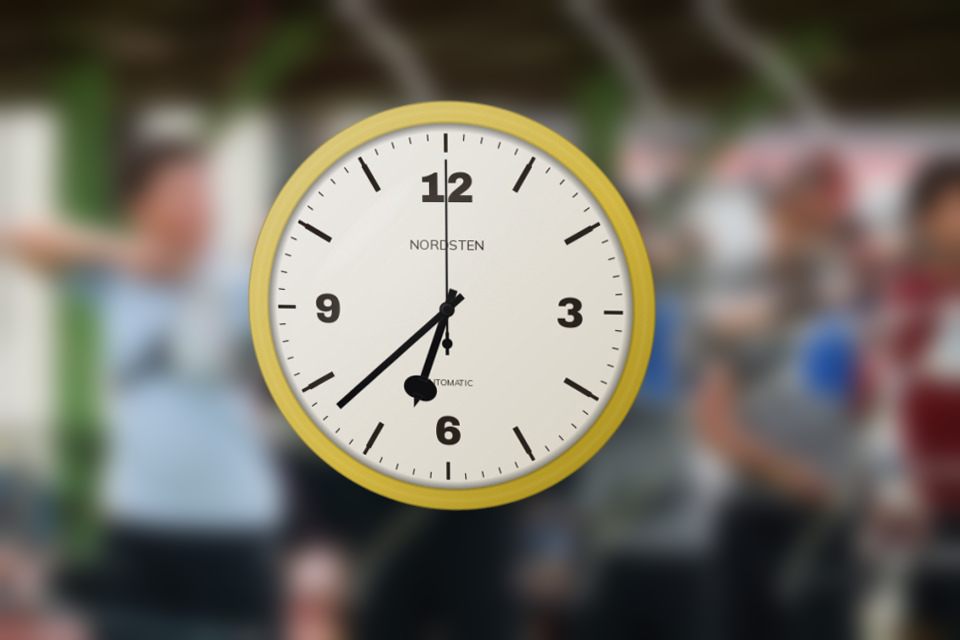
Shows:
6:38:00
